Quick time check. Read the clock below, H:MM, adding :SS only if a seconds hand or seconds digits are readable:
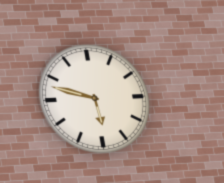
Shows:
5:48
